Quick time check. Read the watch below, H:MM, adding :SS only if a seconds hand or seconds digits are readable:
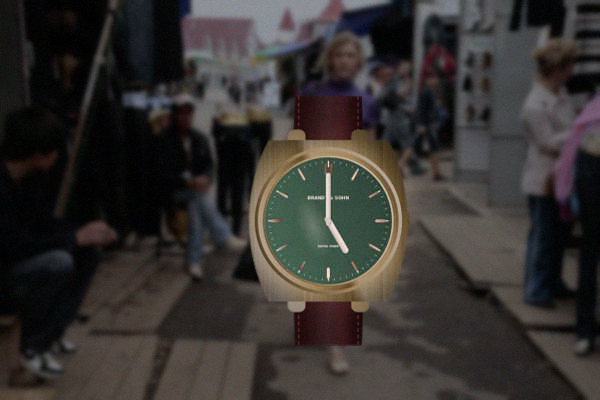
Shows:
5:00
